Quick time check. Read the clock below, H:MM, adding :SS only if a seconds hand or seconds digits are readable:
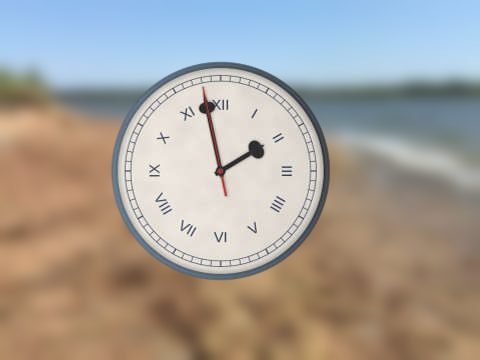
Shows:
1:57:58
